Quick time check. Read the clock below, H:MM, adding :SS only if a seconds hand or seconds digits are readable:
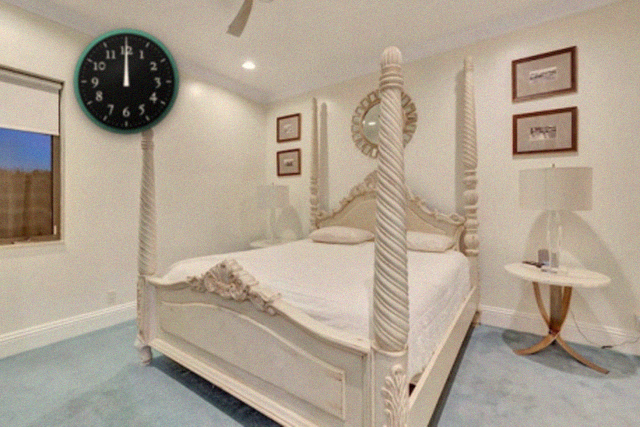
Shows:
12:00
